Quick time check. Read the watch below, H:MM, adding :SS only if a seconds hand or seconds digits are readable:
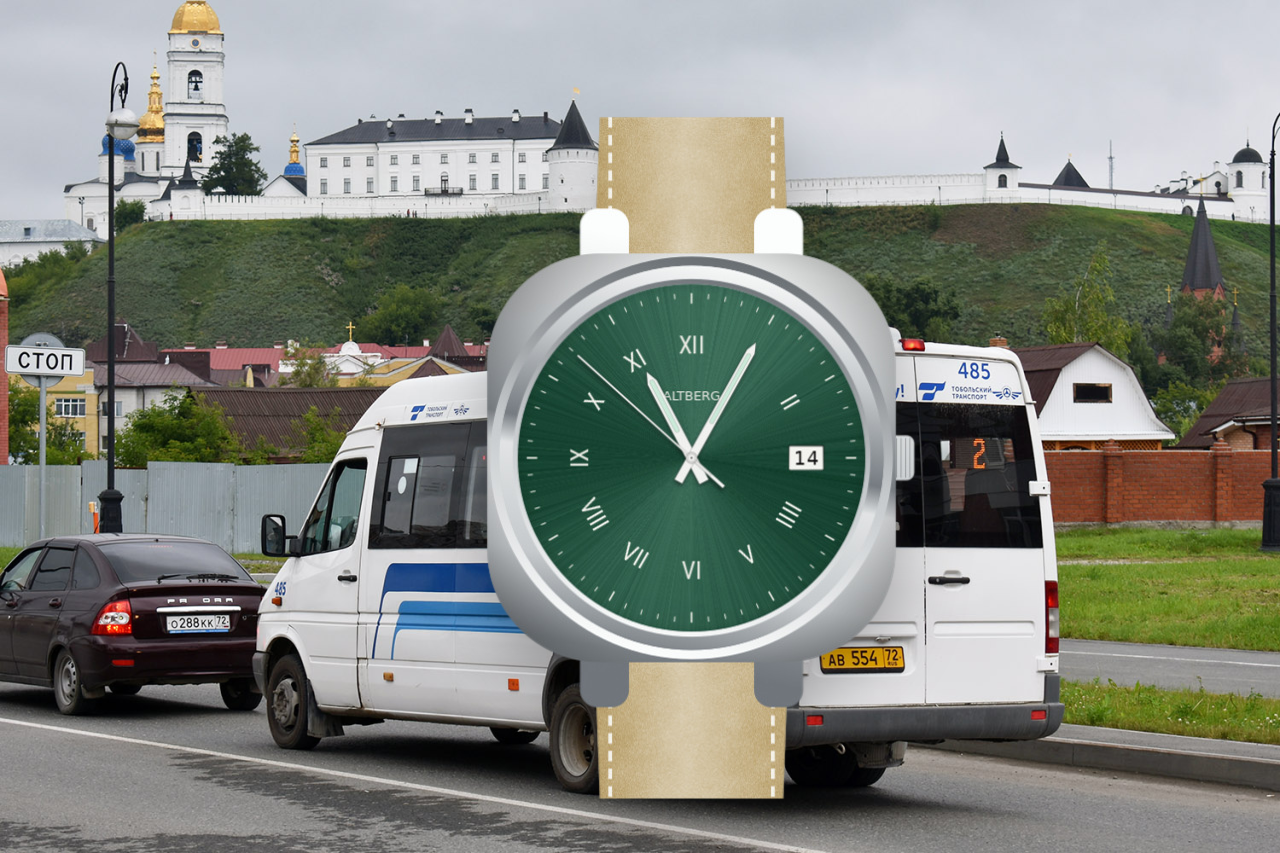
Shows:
11:04:52
